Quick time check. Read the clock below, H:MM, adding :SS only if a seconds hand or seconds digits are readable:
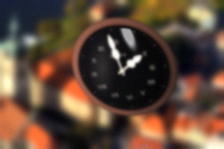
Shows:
1:59
